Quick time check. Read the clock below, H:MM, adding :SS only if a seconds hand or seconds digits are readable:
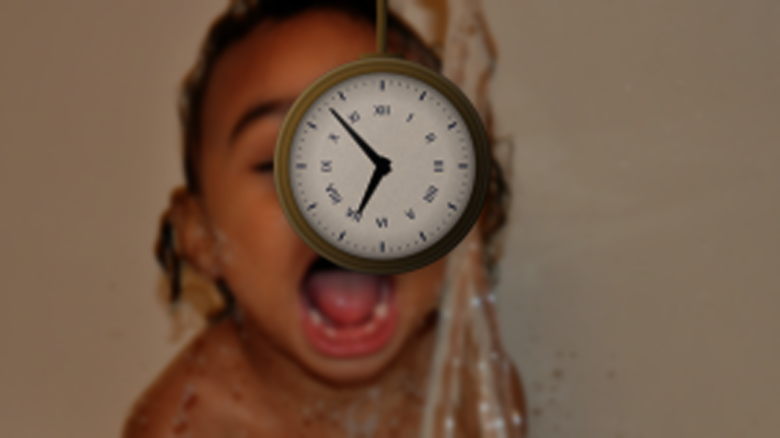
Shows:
6:53
